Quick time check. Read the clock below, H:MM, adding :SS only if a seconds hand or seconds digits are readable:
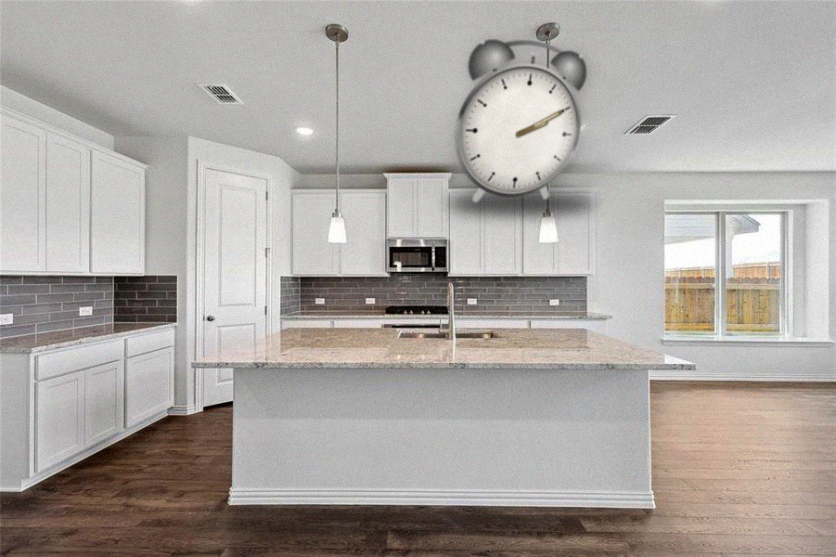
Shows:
2:10
